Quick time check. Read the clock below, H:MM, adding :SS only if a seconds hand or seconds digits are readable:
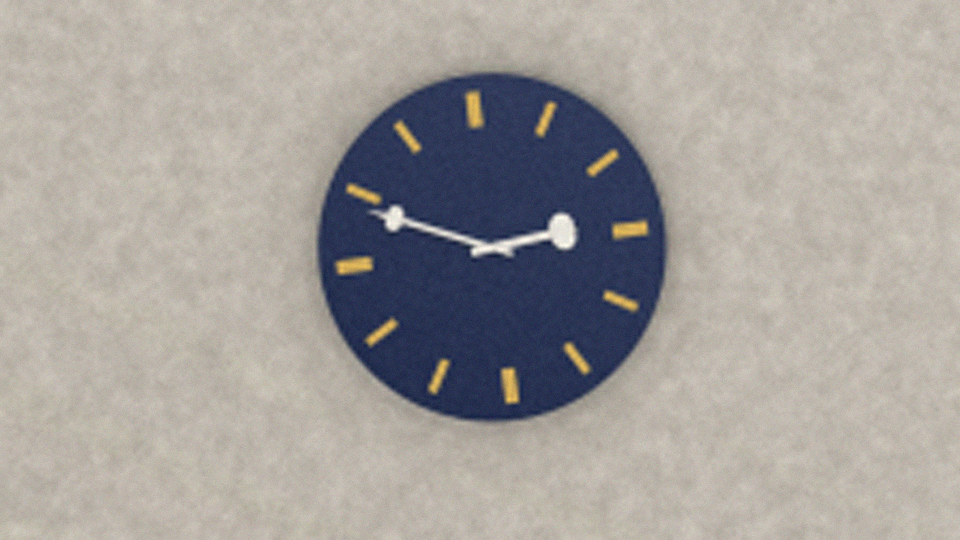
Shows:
2:49
